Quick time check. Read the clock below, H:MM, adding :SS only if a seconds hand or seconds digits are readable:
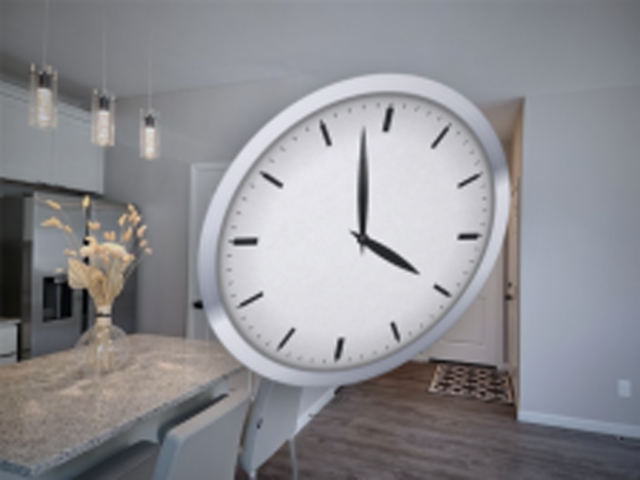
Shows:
3:58
